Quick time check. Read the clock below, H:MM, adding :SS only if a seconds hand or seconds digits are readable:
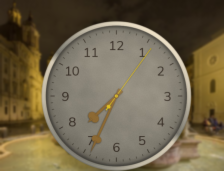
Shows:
7:34:06
